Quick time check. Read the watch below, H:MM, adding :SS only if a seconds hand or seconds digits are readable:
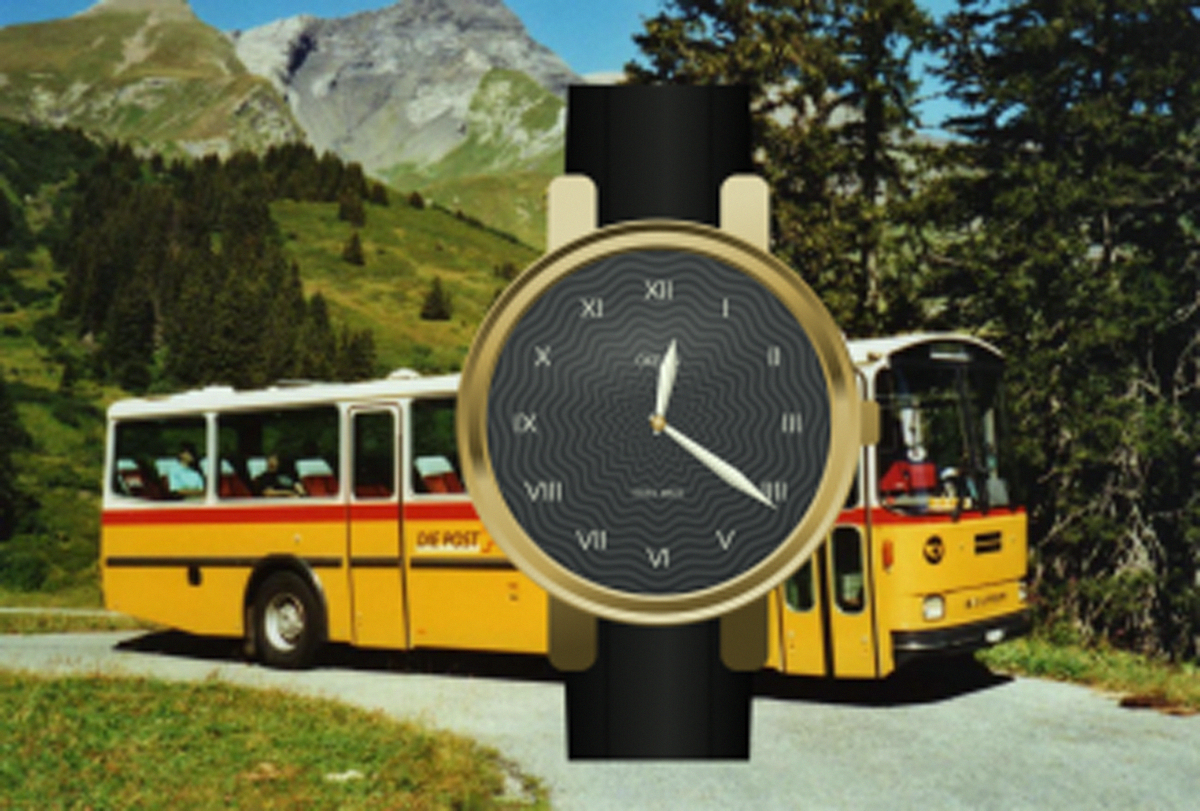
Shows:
12:21
